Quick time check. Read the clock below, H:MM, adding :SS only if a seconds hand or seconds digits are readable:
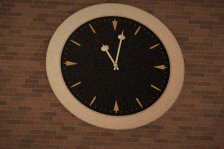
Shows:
11:02
